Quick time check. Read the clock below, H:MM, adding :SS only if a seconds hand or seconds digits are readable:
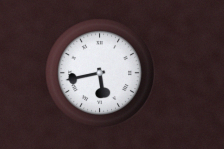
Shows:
5:43
